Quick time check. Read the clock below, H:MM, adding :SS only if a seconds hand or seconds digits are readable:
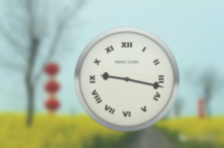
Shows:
9:17
